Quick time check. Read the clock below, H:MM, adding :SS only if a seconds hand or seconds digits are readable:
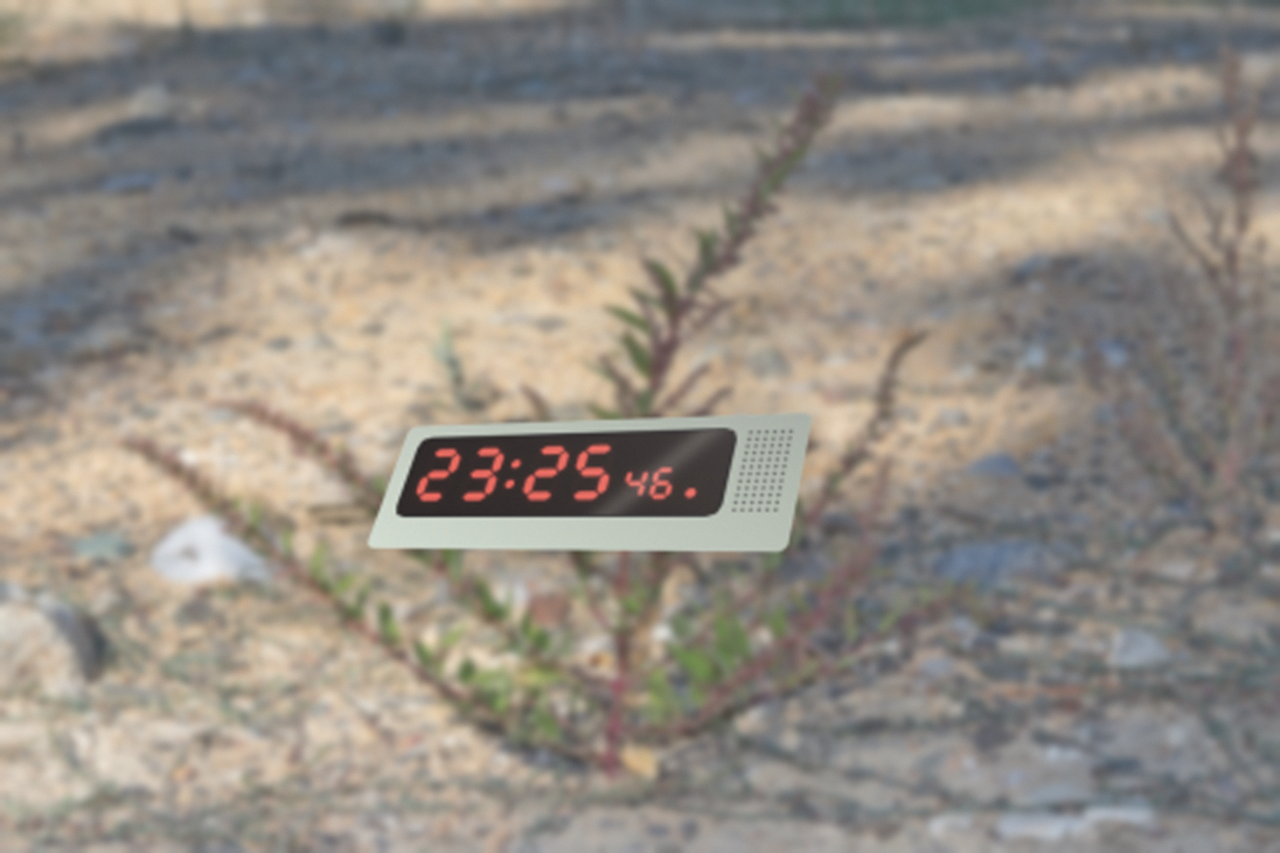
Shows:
23:25:46
